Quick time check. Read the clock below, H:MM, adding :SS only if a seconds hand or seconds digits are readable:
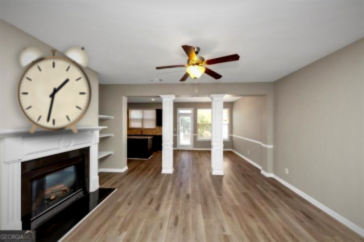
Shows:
1:32
